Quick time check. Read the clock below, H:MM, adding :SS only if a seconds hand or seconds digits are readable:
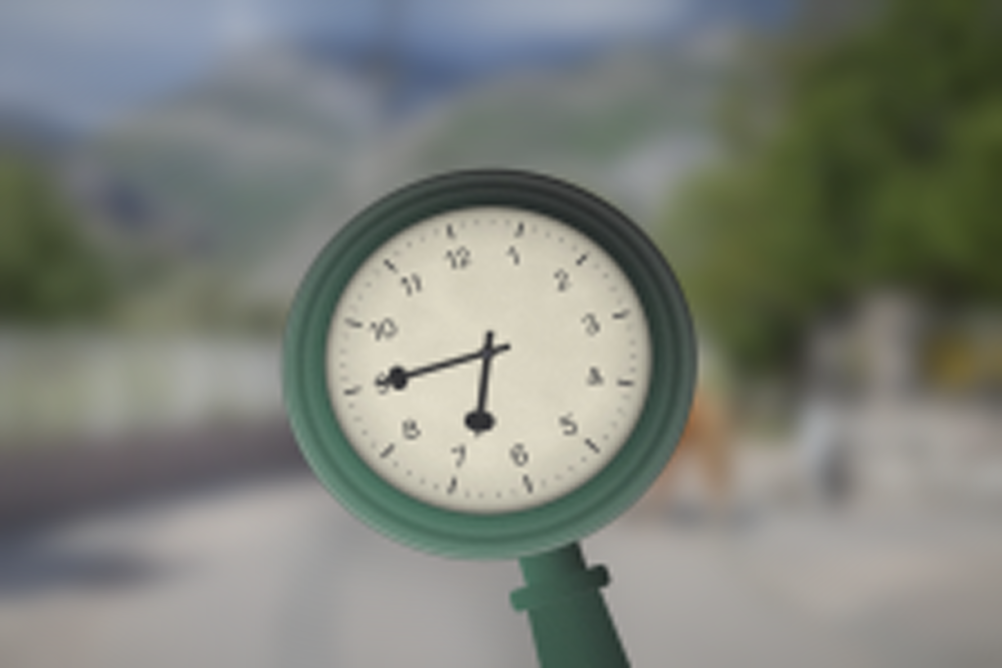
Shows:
6:45
